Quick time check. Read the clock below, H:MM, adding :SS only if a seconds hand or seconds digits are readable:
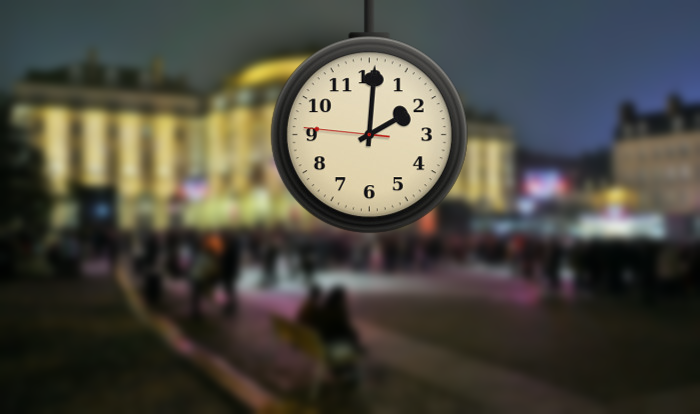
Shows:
2:00:46
